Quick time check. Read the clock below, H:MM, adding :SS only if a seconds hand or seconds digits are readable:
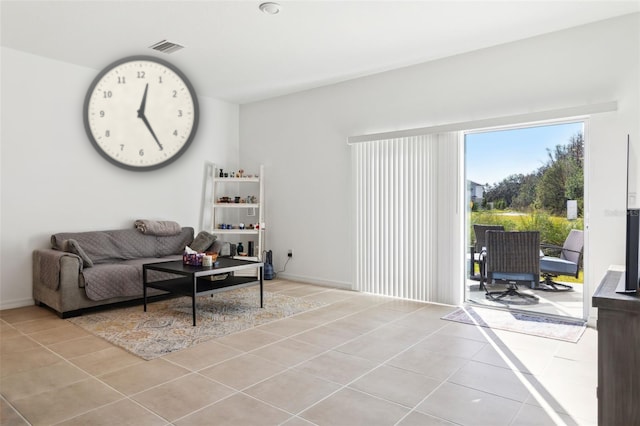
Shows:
12:25
